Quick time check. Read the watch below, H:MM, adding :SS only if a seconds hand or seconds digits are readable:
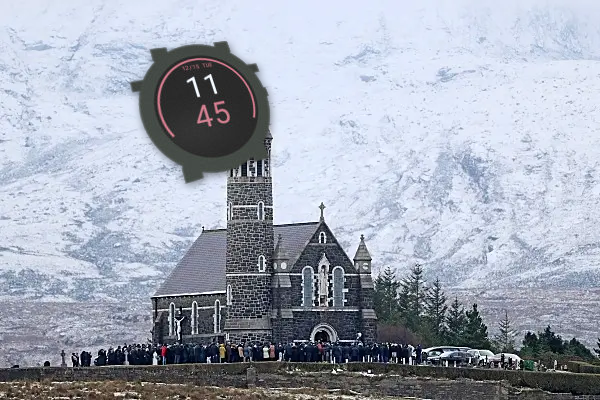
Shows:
11:45
